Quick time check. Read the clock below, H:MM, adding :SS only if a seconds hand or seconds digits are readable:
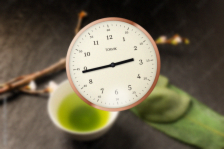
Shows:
2:44
